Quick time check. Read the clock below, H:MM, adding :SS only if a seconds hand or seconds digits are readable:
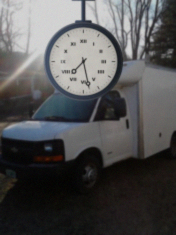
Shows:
7:28
